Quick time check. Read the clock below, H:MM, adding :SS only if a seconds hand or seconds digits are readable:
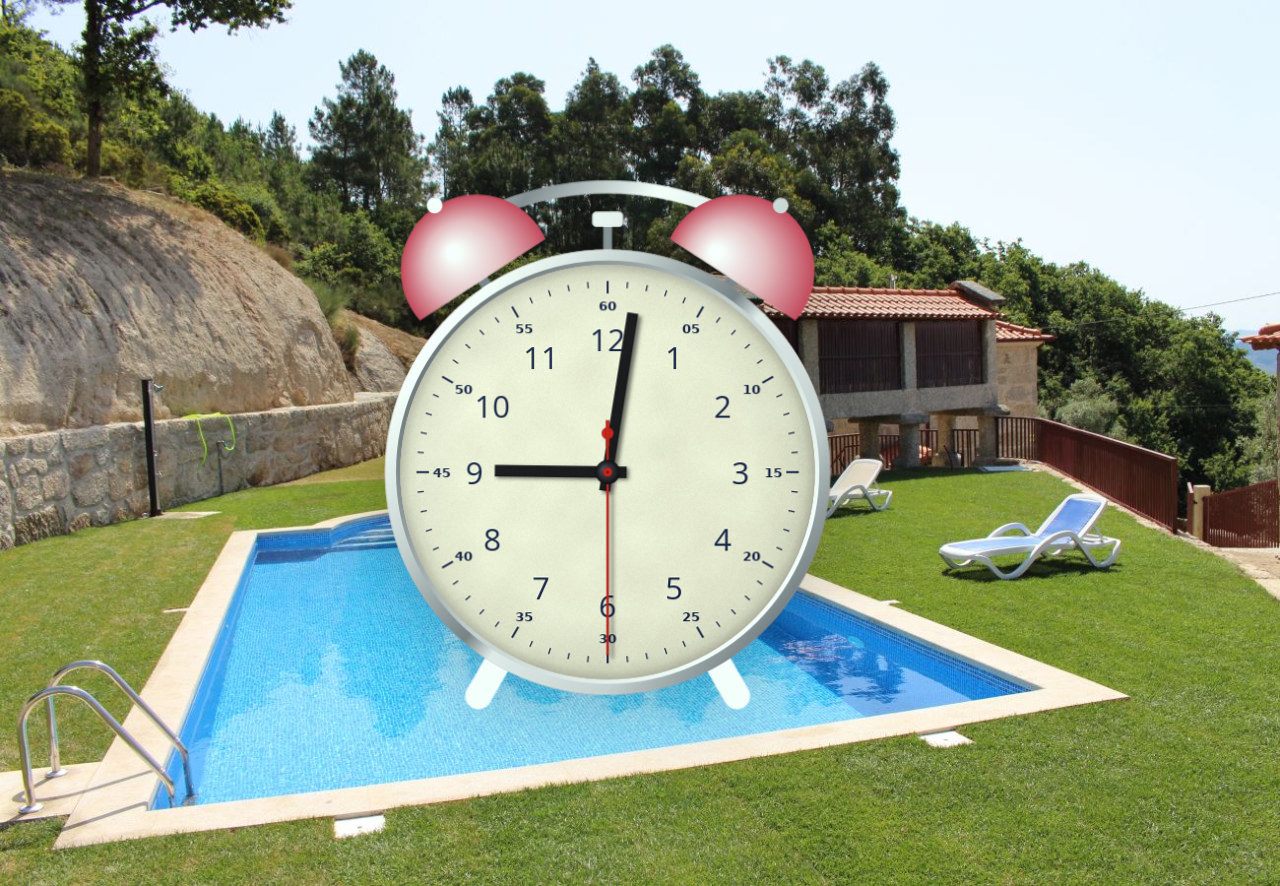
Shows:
9:01:30
